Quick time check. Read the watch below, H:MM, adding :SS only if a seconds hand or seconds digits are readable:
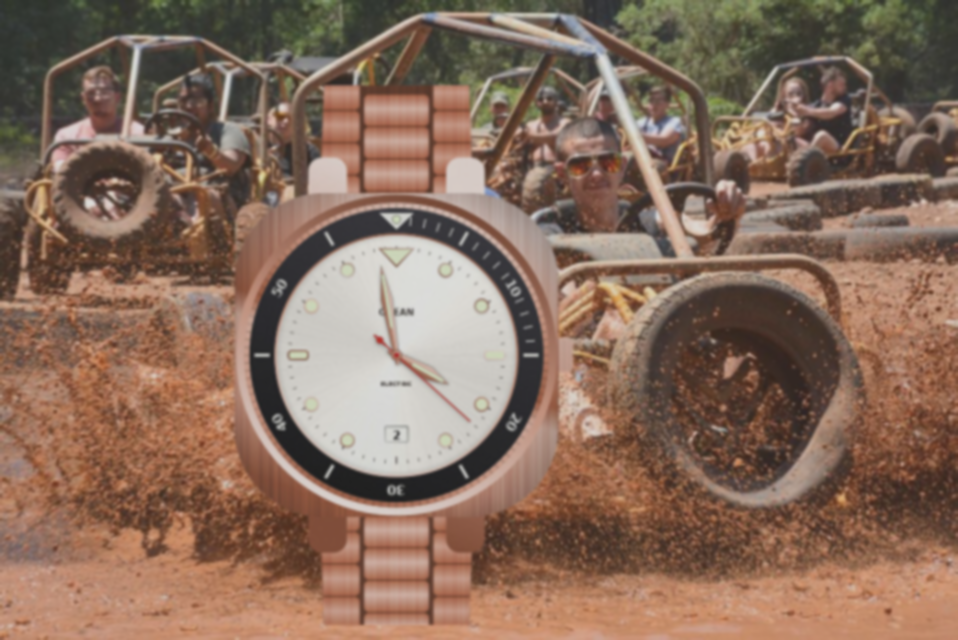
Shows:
3:58:22
